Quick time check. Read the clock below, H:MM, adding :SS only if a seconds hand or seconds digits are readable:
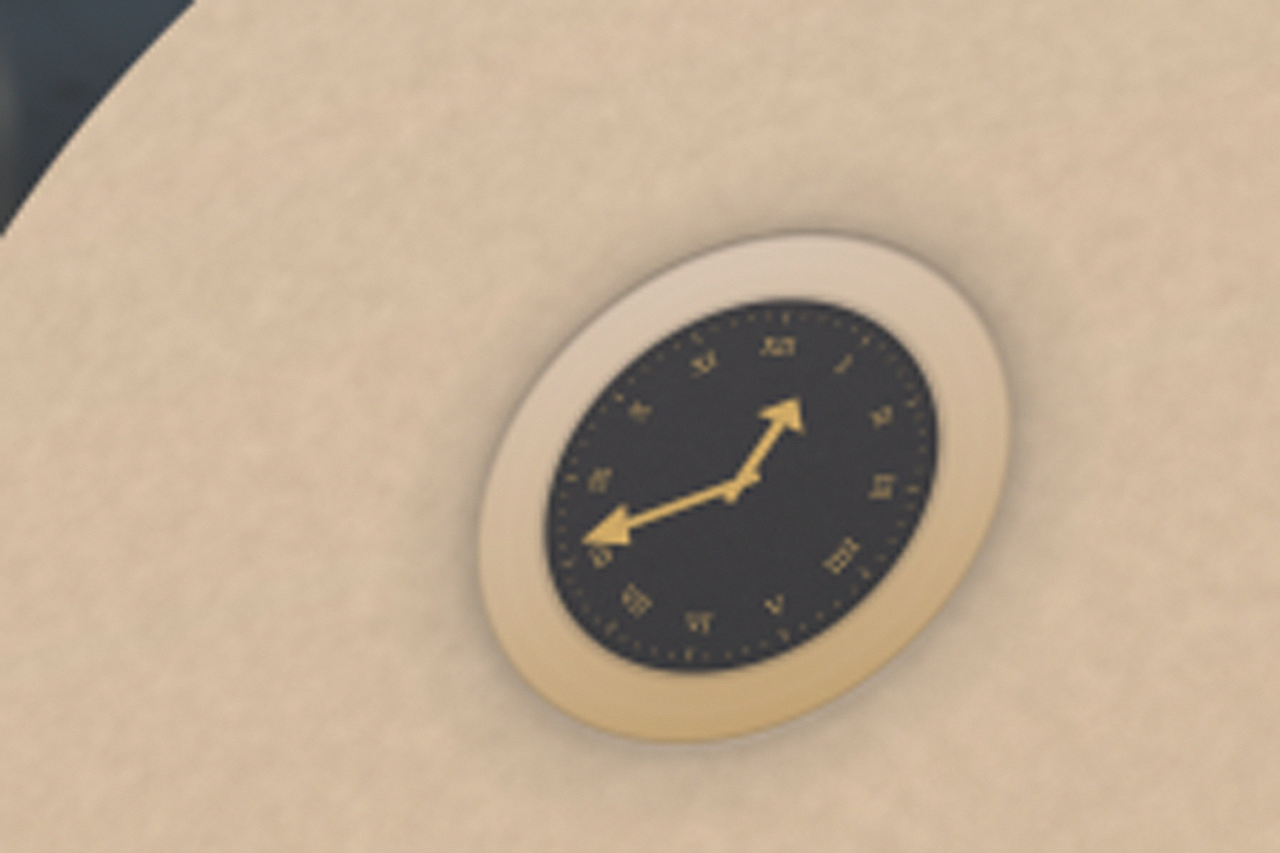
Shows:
12:41
